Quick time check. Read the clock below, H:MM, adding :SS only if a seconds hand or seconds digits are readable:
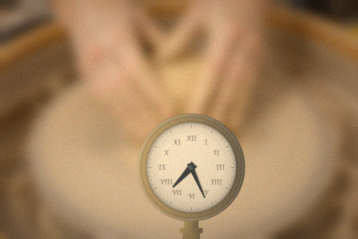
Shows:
7:26
